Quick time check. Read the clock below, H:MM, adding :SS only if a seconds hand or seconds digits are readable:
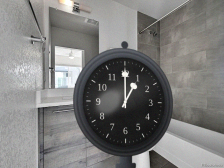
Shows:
1:00
